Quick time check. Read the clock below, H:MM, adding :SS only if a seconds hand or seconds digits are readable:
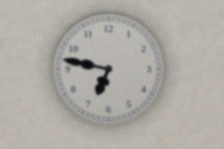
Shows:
6:47
